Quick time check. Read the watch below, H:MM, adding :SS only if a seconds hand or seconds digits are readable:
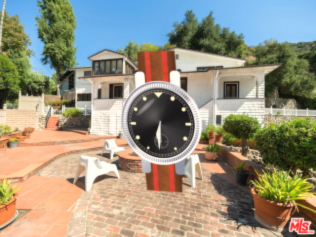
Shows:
6:31
